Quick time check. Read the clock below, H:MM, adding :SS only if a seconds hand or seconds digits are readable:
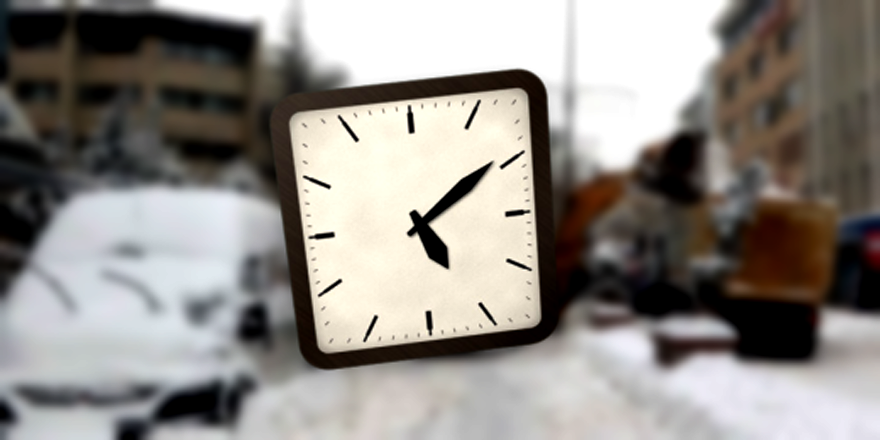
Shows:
5:09
